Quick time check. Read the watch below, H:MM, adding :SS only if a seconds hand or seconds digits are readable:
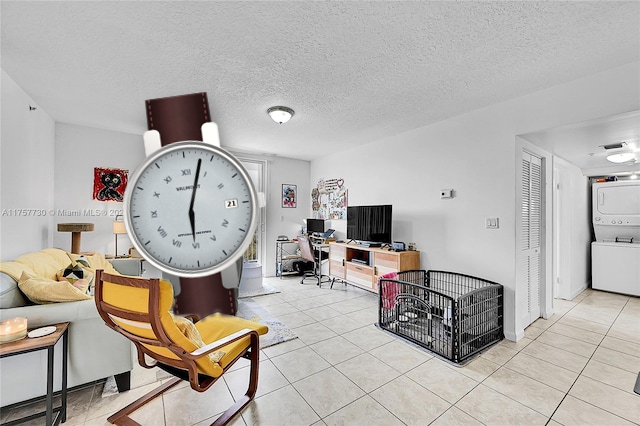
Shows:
6:03
